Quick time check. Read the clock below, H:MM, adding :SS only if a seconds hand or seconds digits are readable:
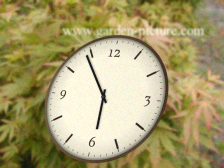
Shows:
5:54
